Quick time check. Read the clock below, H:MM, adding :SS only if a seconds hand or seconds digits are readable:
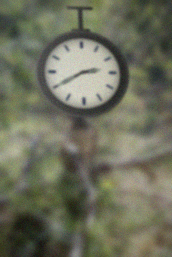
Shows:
2:40
